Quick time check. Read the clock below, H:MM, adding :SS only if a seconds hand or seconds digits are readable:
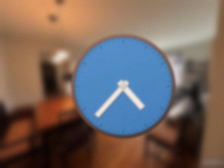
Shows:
4:37
